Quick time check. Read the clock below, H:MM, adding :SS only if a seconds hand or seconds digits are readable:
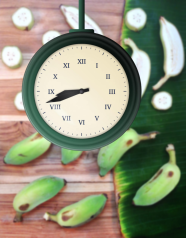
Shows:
8:42
